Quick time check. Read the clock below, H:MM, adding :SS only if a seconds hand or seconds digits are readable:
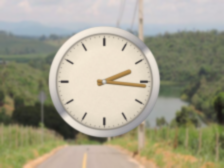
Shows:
2:16
